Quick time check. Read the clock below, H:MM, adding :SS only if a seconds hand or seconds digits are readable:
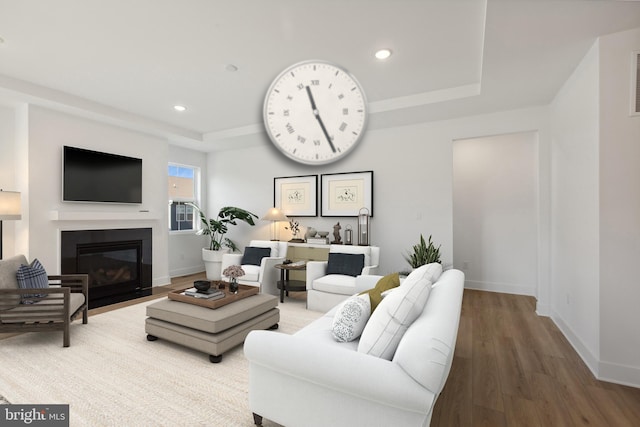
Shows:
11:26
